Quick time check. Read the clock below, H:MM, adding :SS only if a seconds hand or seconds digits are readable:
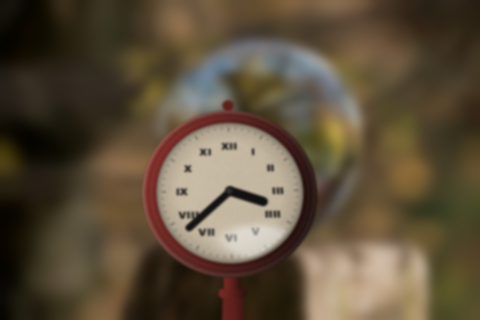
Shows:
3:38
